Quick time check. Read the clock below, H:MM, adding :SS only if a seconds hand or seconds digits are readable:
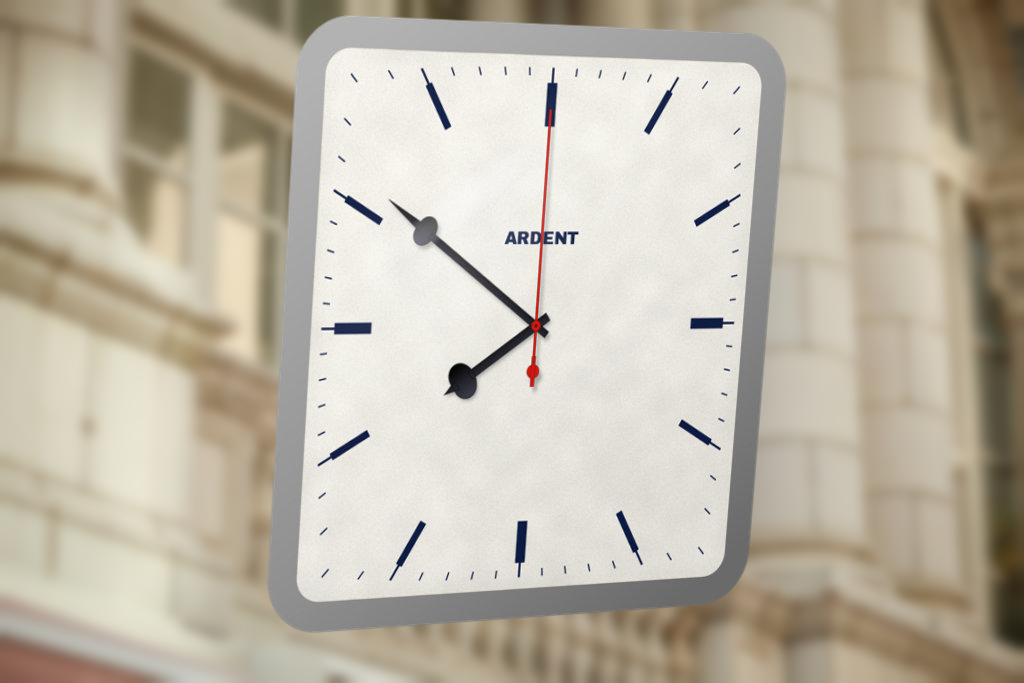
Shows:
7:51:00
